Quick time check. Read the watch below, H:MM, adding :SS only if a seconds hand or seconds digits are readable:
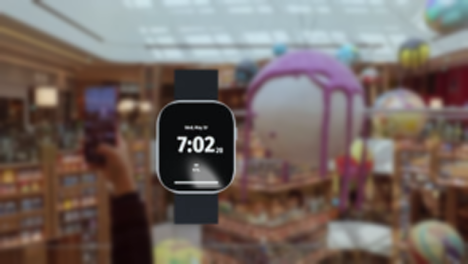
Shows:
7:02
